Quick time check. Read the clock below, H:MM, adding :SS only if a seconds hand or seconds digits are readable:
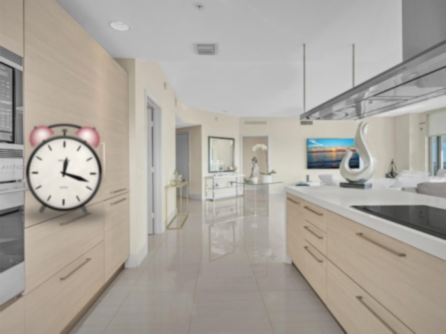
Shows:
12:18
